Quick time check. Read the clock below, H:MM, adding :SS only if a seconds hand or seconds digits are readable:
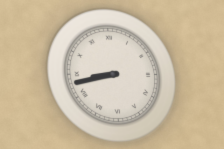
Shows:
8:43
